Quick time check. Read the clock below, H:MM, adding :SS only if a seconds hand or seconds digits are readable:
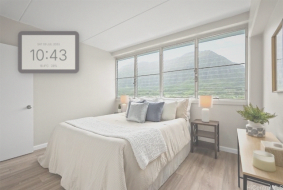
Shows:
10:43
